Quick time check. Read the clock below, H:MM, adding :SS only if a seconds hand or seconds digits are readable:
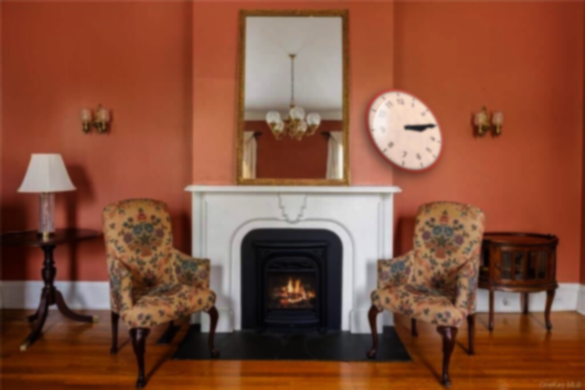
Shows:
3:15
